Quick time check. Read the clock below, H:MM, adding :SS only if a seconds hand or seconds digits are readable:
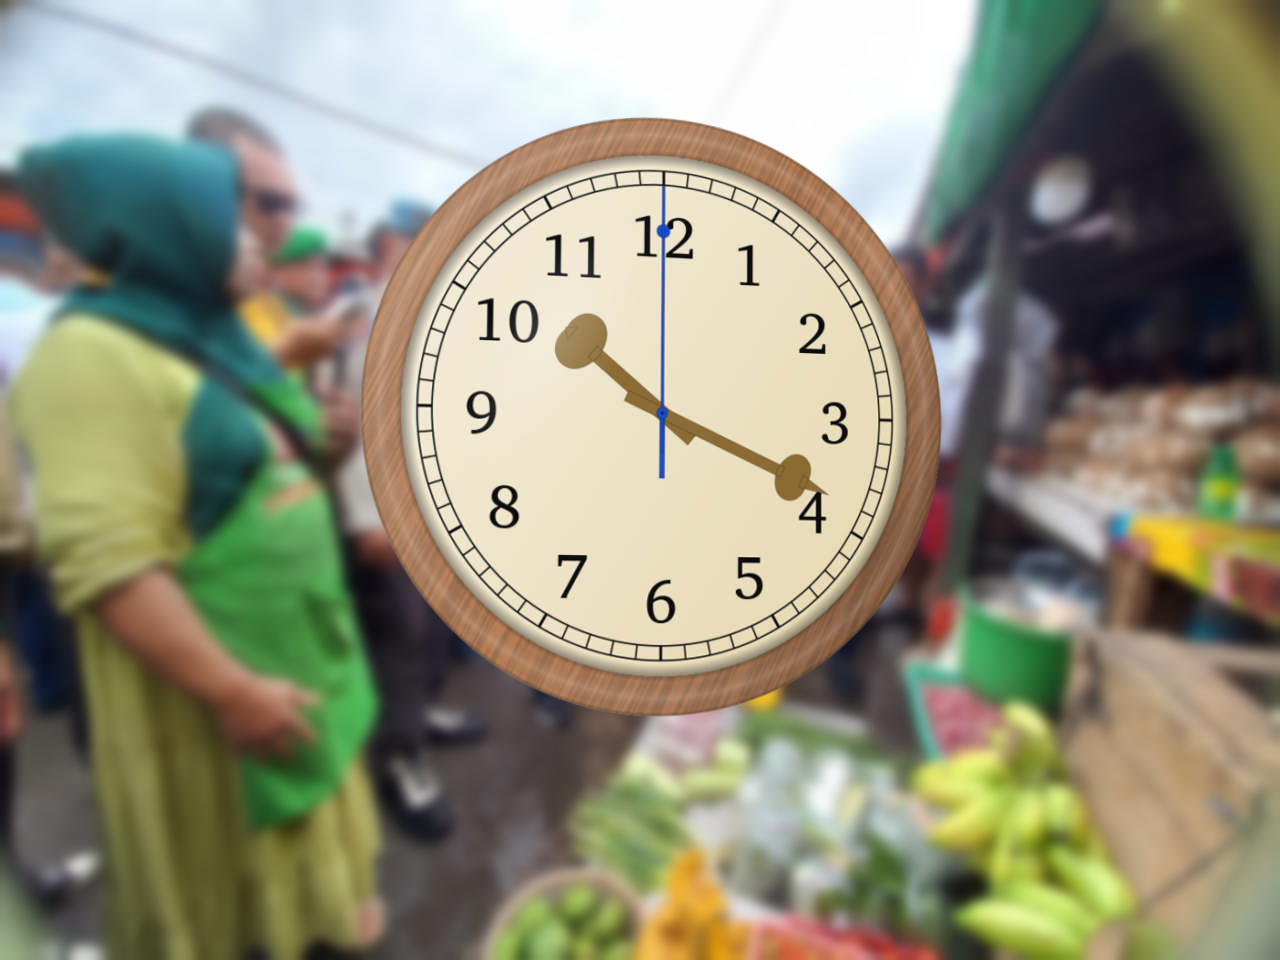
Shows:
10:19:00
